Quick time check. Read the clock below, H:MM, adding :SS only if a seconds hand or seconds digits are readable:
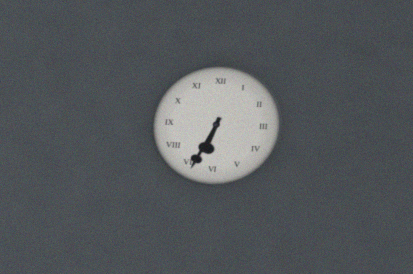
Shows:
6:34
